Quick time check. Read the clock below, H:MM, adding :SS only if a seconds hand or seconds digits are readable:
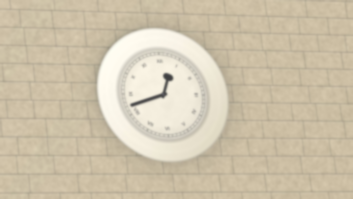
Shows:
12:42
